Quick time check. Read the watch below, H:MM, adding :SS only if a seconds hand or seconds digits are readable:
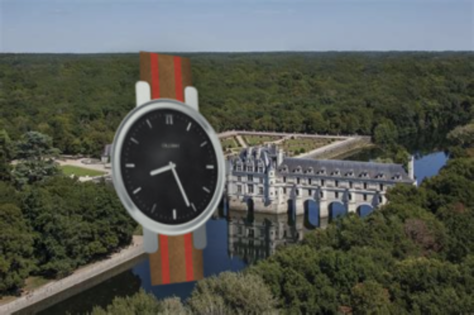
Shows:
8:26
